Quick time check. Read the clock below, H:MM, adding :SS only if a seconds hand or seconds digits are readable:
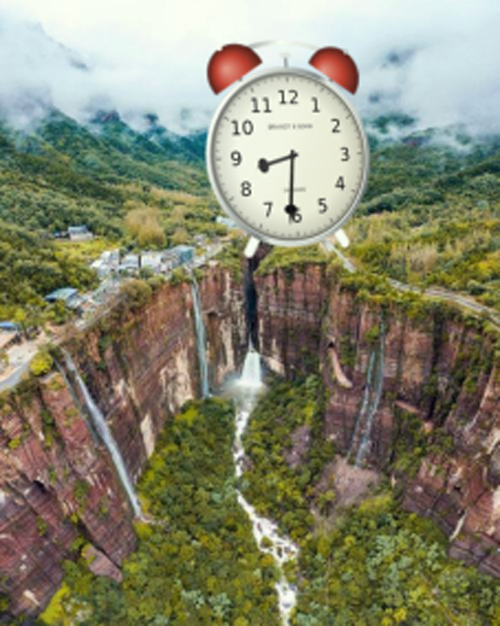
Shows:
8:31
